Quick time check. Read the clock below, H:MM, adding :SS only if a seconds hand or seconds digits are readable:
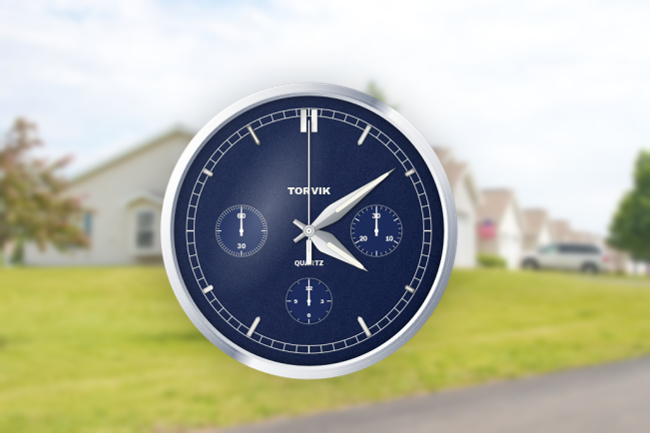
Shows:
4:09
